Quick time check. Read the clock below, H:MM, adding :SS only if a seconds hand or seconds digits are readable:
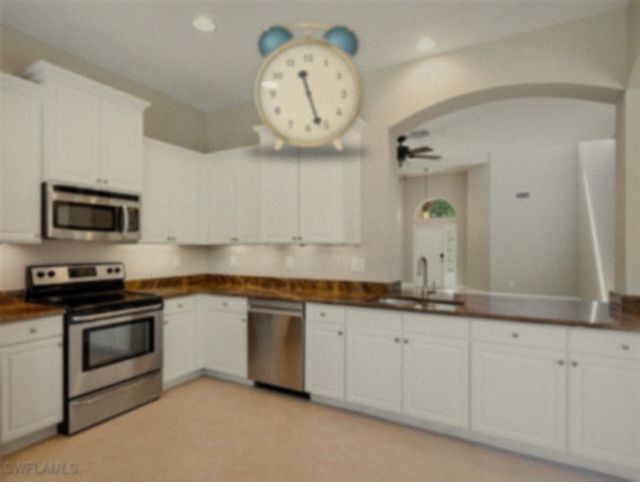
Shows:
11:27
